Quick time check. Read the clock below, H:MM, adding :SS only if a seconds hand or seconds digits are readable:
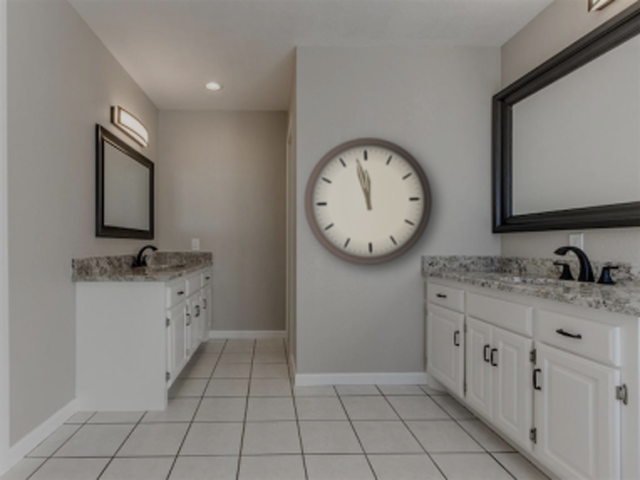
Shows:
11:58
